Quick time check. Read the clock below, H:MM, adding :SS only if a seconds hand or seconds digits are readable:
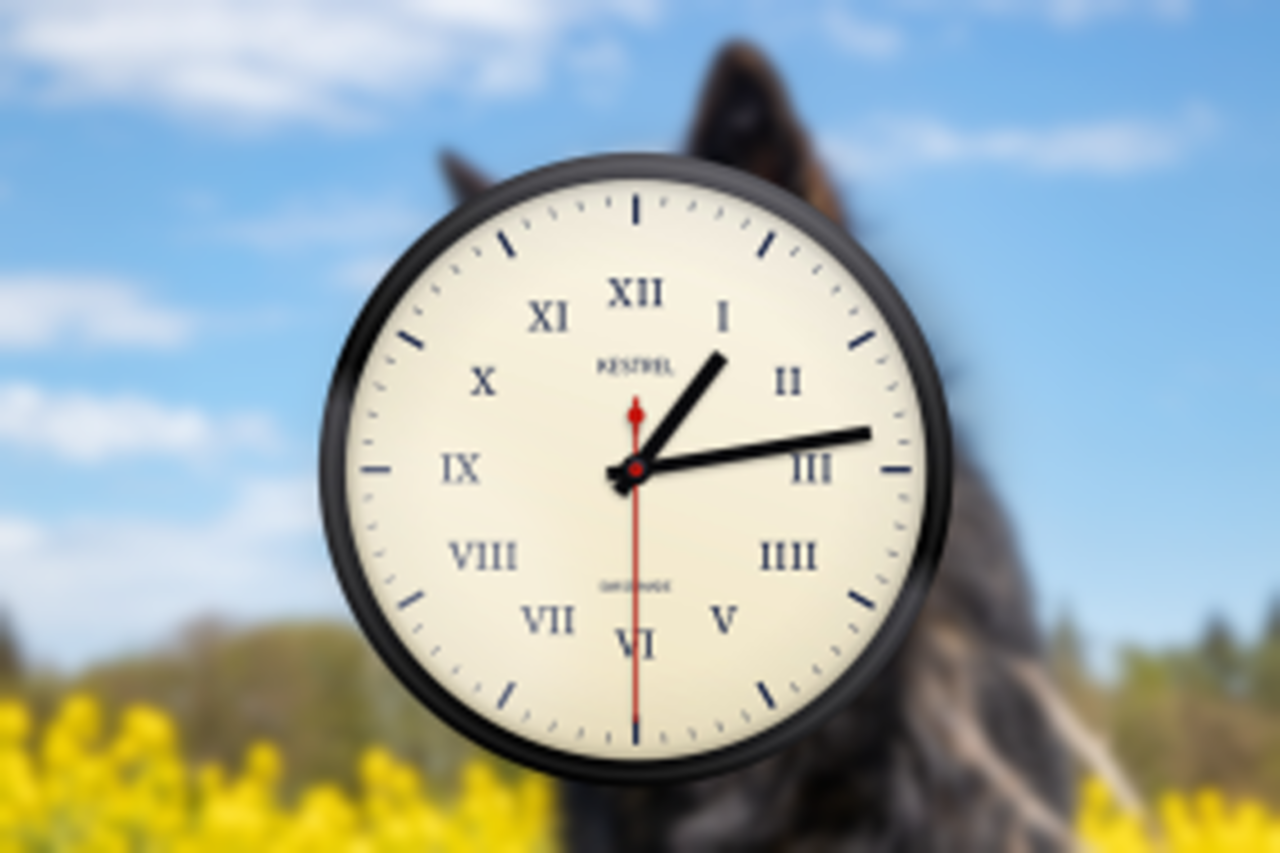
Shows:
1:13:30
